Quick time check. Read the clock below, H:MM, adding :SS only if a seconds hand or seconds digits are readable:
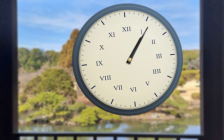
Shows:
1:06
